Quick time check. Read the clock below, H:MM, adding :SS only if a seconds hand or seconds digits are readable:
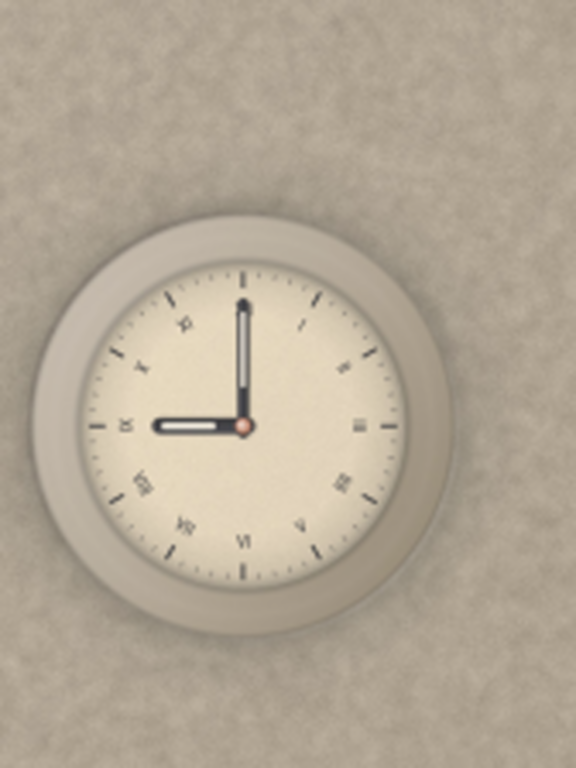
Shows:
9:00
